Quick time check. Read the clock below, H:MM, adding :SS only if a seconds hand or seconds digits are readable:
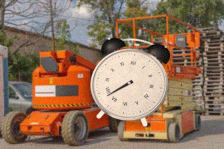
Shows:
7:38
